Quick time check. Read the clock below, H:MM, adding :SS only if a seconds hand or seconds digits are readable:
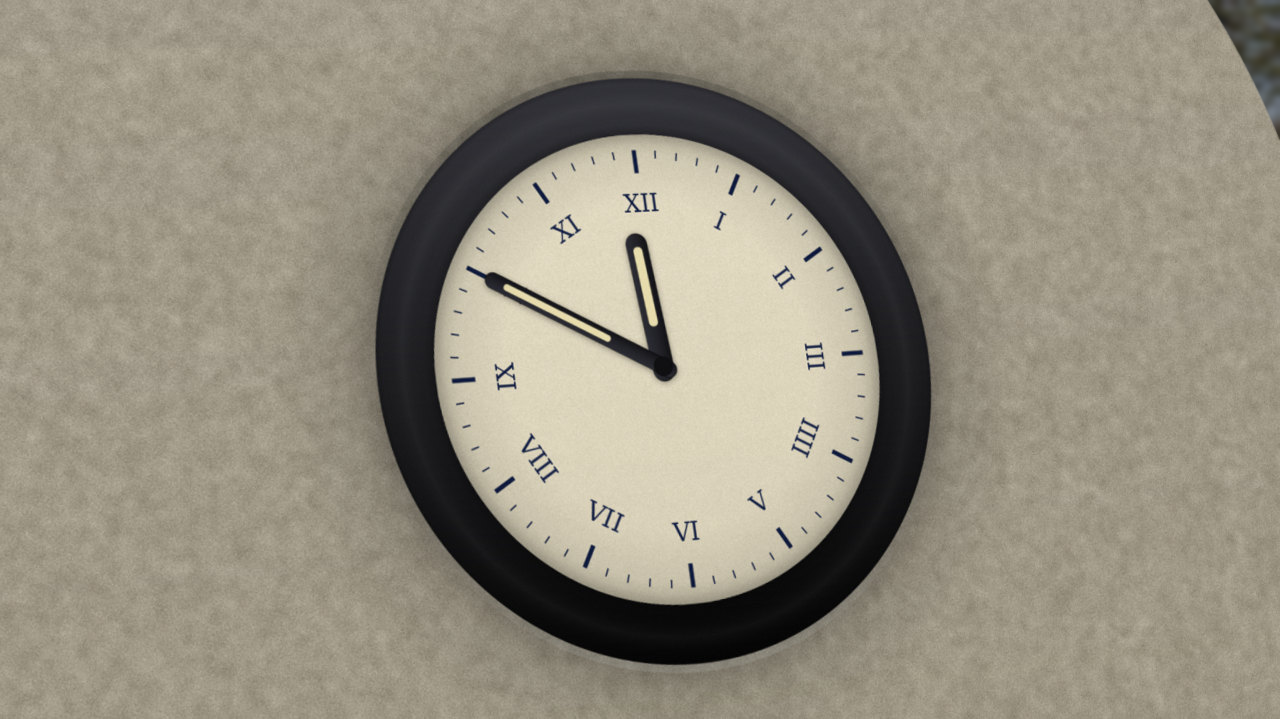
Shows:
11:50
